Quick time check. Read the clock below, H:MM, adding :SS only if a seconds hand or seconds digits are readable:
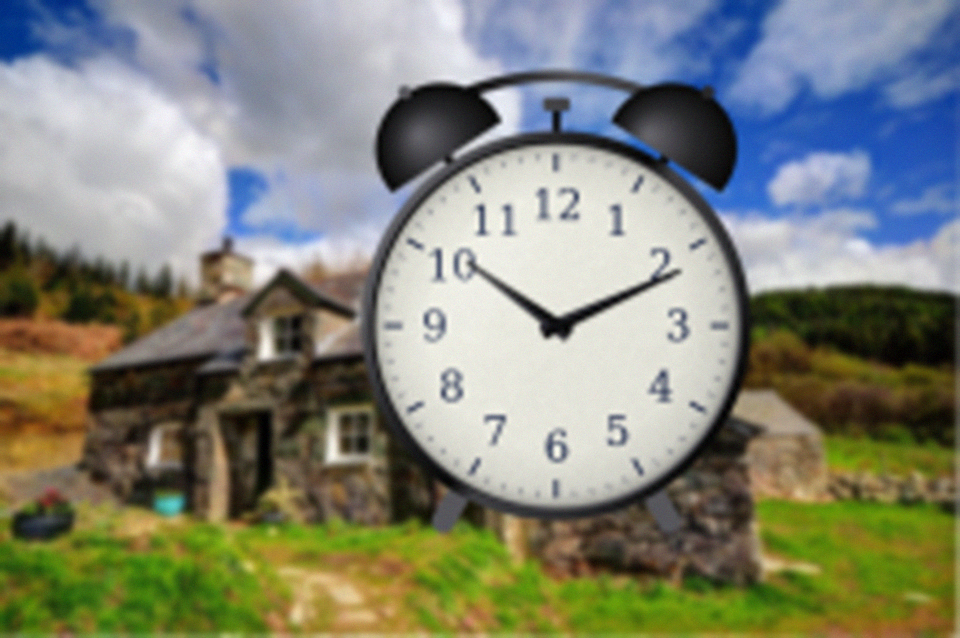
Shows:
10:11
